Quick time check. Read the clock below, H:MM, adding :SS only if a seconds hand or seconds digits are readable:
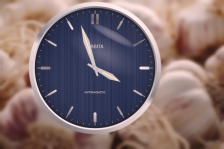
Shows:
3:57
